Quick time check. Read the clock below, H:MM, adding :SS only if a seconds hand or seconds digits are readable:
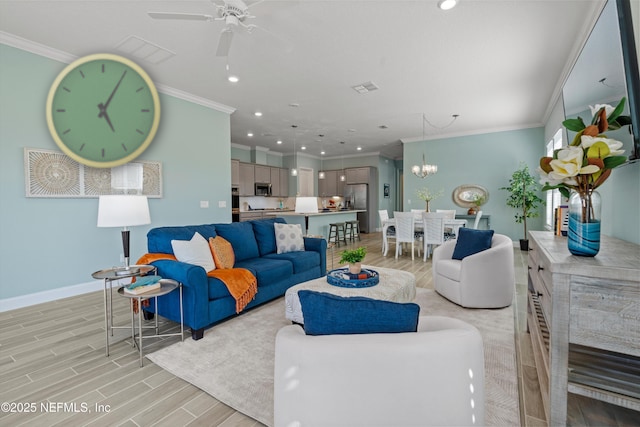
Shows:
5:05
